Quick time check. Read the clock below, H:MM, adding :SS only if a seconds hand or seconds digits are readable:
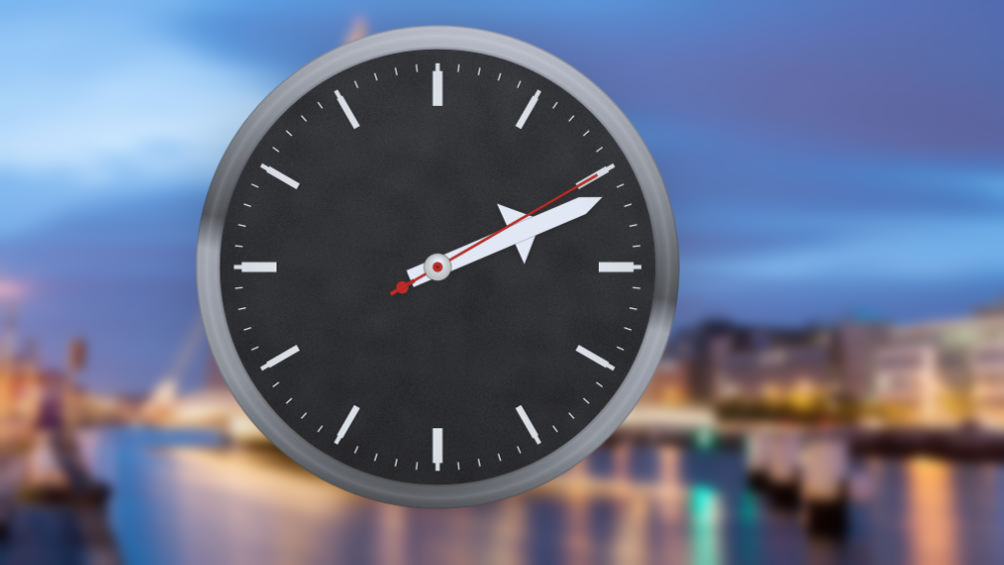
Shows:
2:11:10
